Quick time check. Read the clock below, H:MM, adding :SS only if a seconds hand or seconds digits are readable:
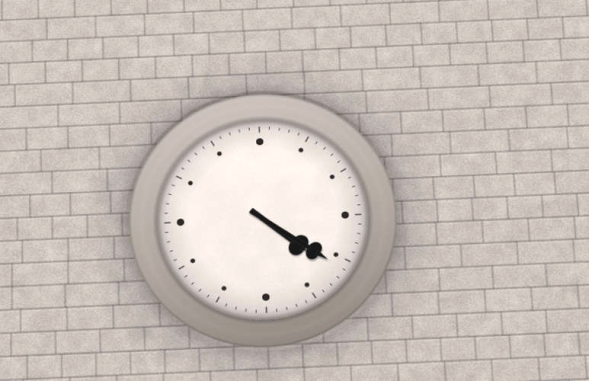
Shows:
4:21
